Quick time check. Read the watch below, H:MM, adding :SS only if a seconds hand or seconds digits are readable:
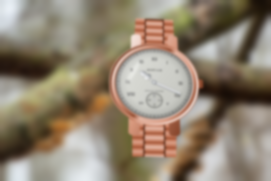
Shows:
10:19
